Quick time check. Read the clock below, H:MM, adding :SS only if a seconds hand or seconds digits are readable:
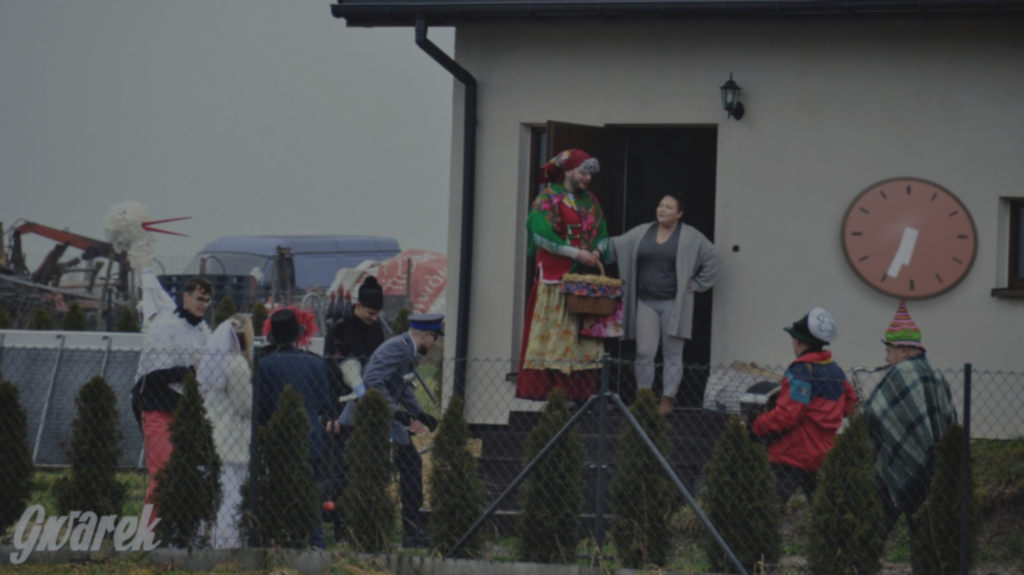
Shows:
6:34
